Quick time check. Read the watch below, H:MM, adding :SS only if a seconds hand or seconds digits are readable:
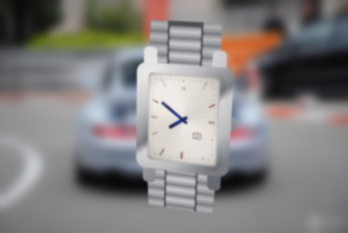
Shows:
7:51
